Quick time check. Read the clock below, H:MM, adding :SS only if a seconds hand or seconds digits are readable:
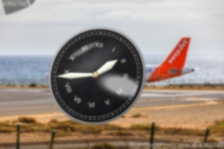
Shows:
1:44
